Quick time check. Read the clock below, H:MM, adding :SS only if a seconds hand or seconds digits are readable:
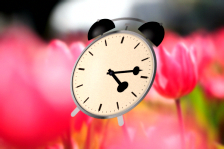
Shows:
4:13
